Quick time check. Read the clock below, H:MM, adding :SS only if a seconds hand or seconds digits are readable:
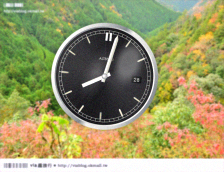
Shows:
8:02
